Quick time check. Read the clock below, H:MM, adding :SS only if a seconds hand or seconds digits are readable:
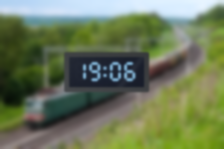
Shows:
19:06
